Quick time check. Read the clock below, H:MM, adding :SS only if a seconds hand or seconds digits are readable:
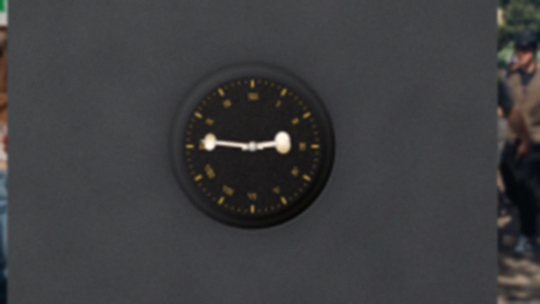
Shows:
2:46
